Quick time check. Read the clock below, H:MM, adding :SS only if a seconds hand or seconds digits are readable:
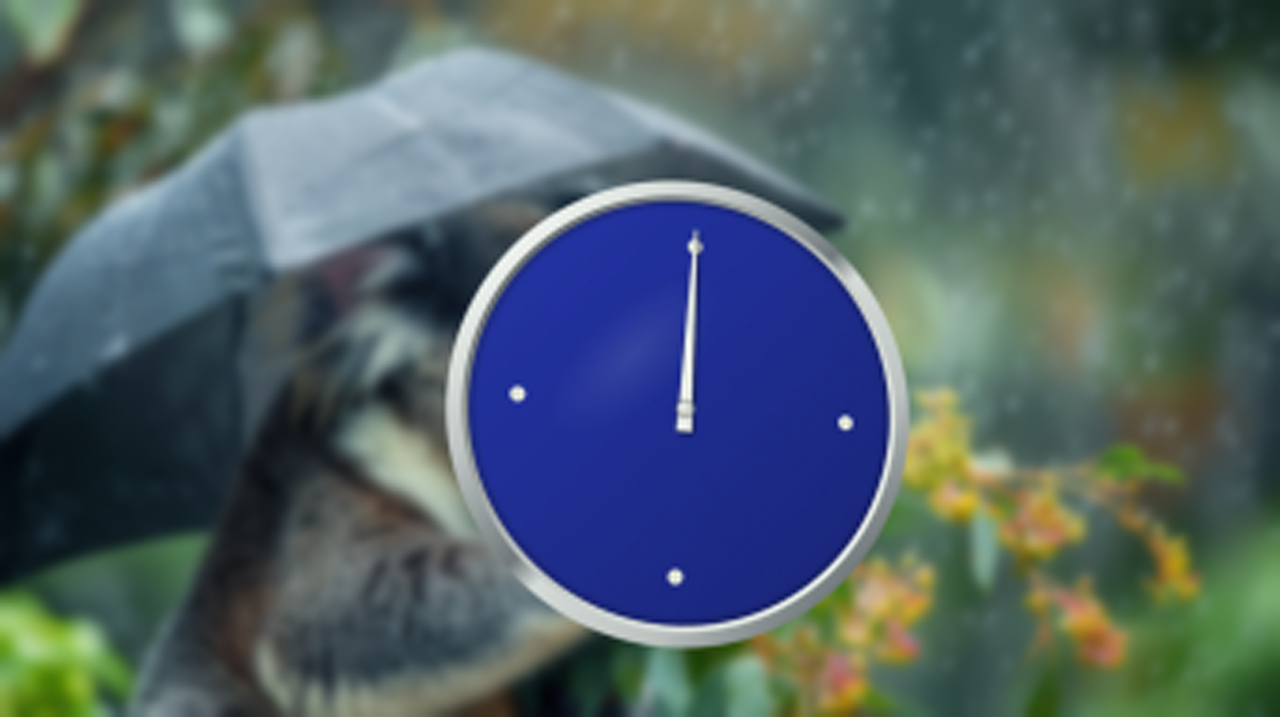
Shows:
12:00
